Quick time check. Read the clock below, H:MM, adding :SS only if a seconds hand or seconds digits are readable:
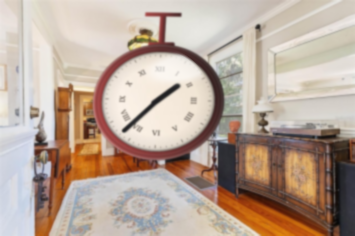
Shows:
1:37
